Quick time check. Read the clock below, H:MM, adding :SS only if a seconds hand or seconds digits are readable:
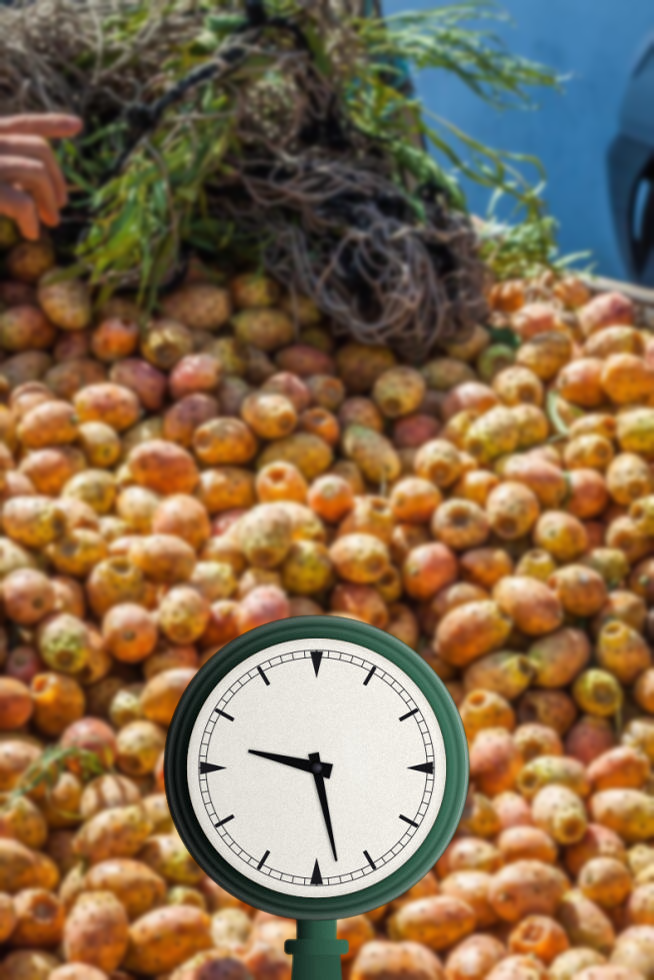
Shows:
9:28
